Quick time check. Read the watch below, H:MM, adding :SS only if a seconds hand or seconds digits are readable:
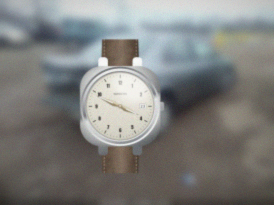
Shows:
3:49
